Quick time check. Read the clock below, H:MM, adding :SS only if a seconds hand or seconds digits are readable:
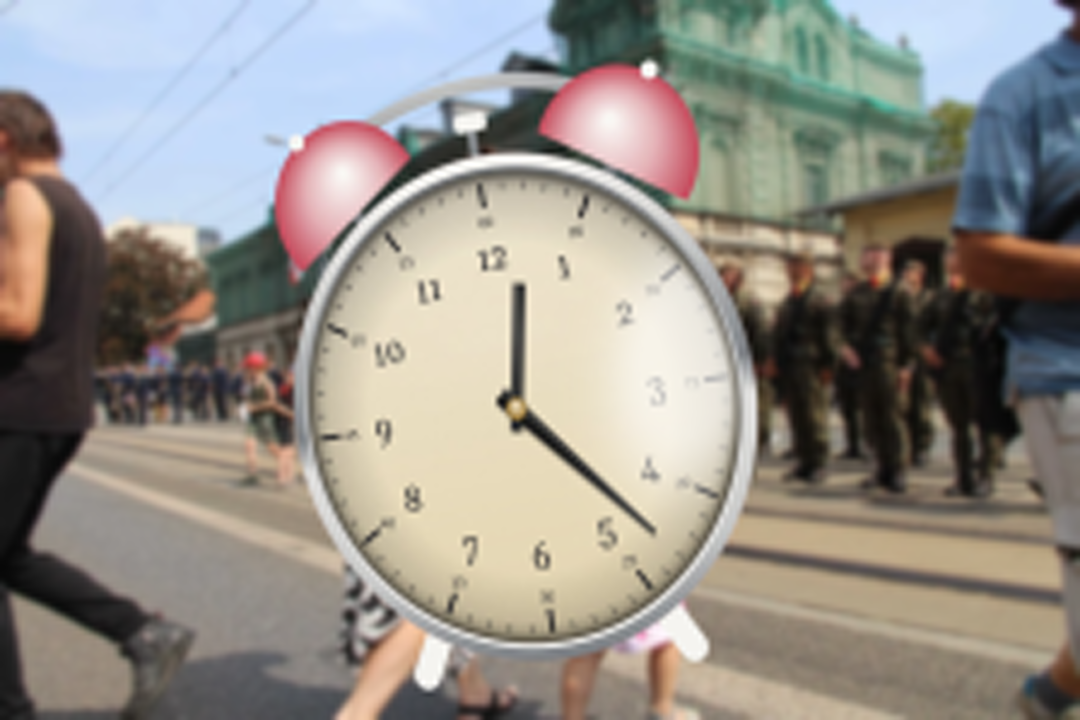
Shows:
12:23
